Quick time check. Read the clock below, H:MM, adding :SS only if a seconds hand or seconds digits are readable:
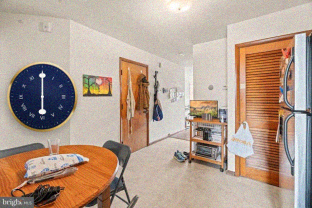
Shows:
6:00
